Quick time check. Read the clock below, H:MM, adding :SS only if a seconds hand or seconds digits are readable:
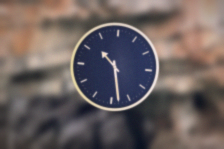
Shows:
10:28
